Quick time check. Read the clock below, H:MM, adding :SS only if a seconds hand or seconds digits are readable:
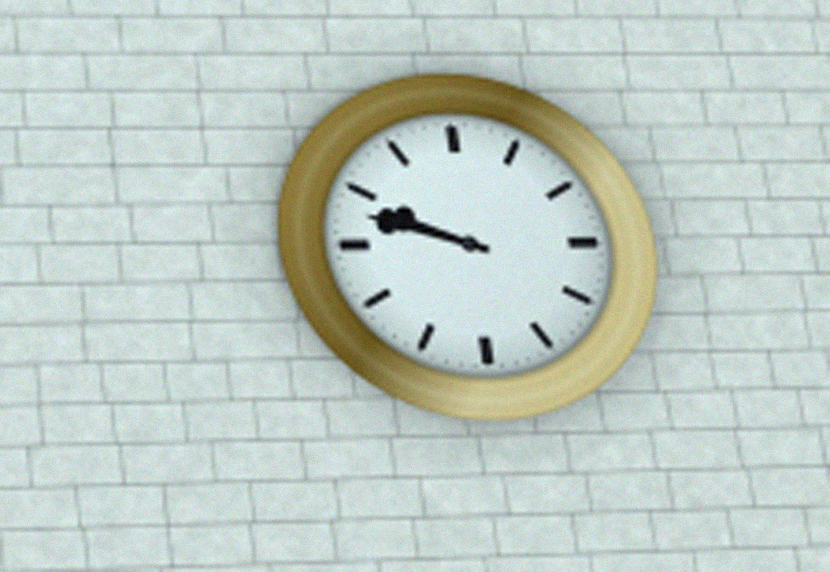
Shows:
9:48
